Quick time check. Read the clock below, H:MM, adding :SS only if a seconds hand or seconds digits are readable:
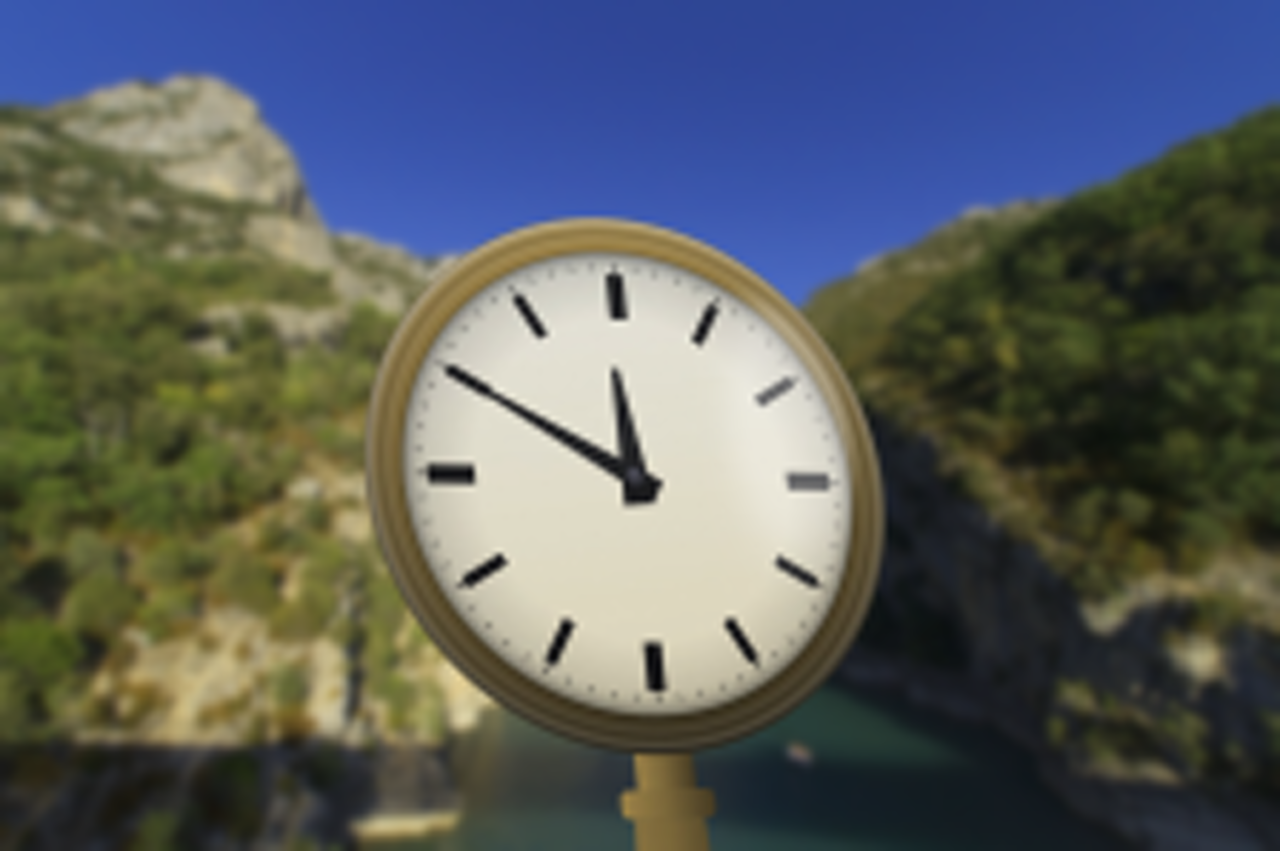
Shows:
11:50
